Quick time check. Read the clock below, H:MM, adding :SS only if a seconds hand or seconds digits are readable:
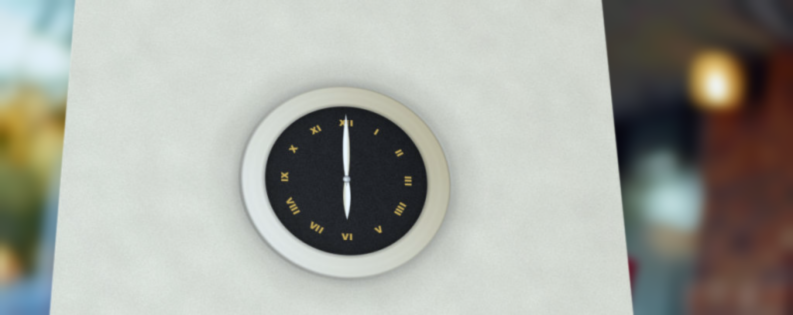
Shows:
6:00
